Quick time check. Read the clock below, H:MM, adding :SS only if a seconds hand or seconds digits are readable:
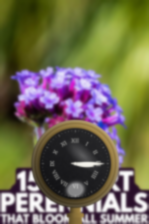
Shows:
3:15
